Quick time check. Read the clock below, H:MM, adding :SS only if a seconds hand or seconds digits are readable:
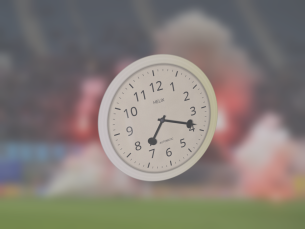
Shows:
7:19
